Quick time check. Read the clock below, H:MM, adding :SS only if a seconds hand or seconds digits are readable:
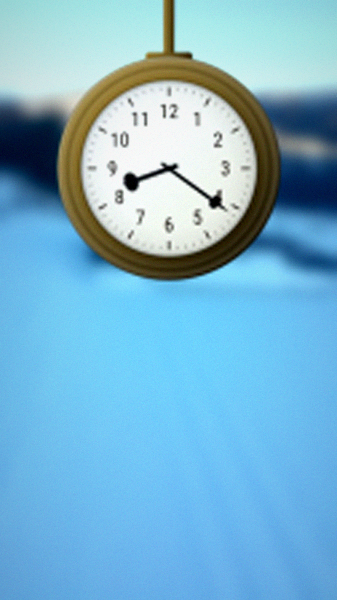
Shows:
8:21
